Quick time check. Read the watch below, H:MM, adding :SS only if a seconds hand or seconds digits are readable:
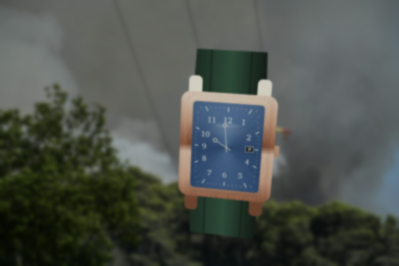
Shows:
9:59
